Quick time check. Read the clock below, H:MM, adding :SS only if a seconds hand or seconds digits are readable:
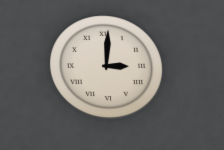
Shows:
3:01
